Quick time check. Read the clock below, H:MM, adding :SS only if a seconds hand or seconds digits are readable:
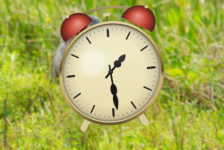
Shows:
1:29
